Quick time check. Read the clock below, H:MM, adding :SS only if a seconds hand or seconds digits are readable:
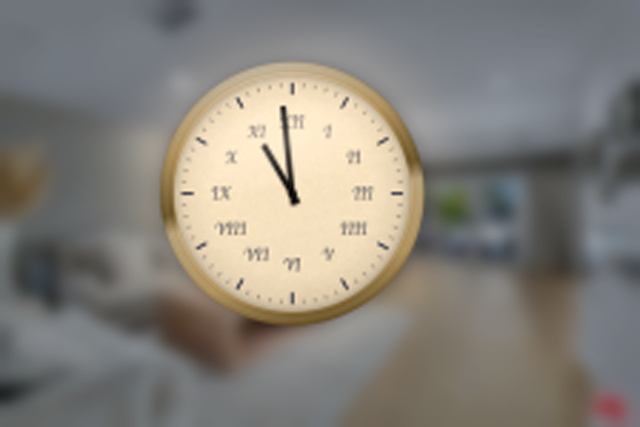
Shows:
10:59
